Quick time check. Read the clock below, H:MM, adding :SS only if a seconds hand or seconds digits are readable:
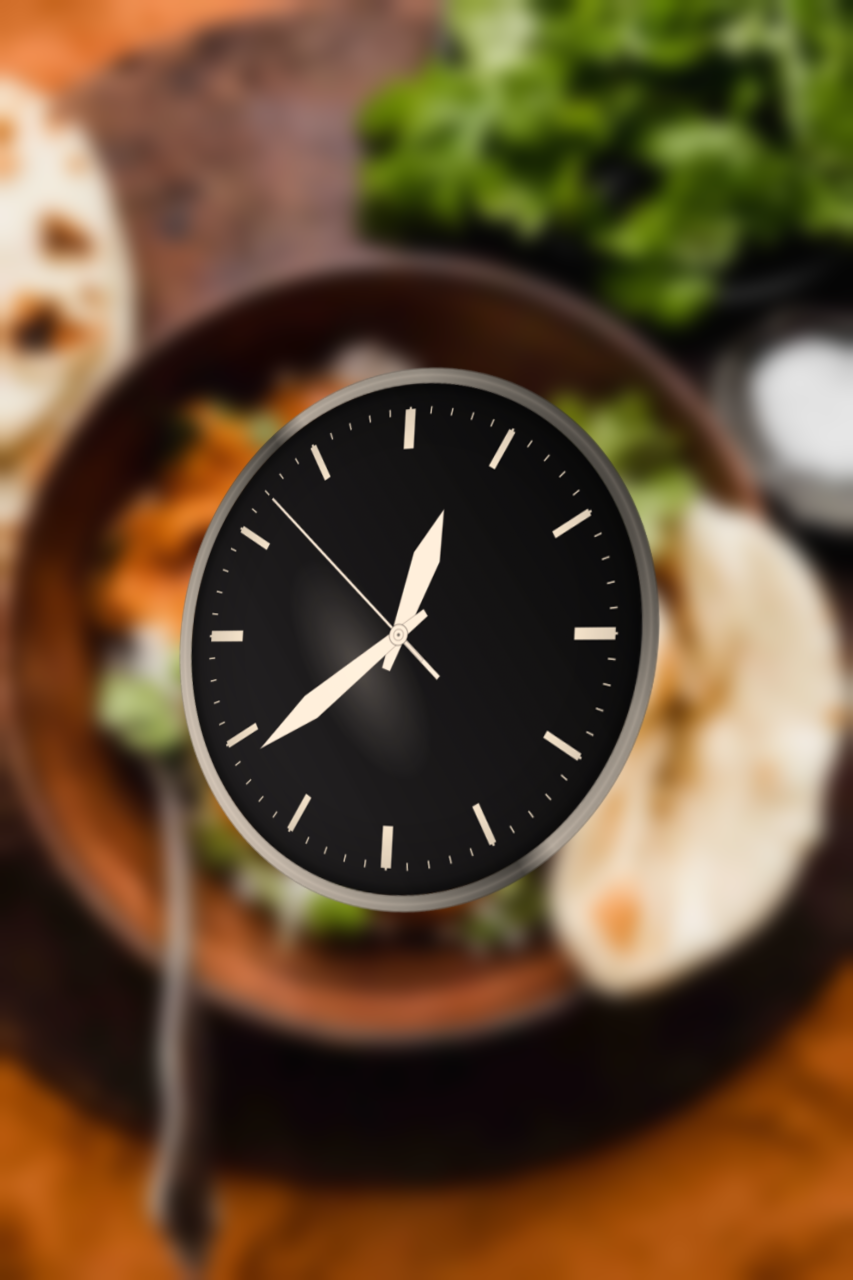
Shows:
12:38:52
